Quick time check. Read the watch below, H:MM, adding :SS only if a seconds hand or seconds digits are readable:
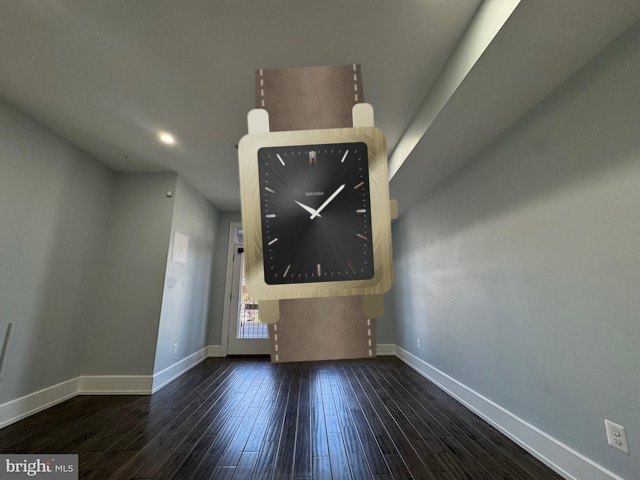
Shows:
10:08
